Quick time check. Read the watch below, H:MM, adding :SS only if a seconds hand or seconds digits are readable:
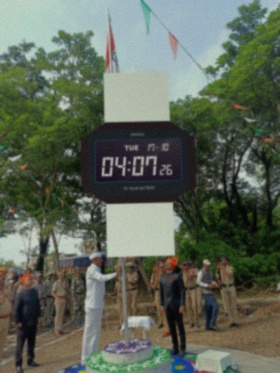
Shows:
4:07
